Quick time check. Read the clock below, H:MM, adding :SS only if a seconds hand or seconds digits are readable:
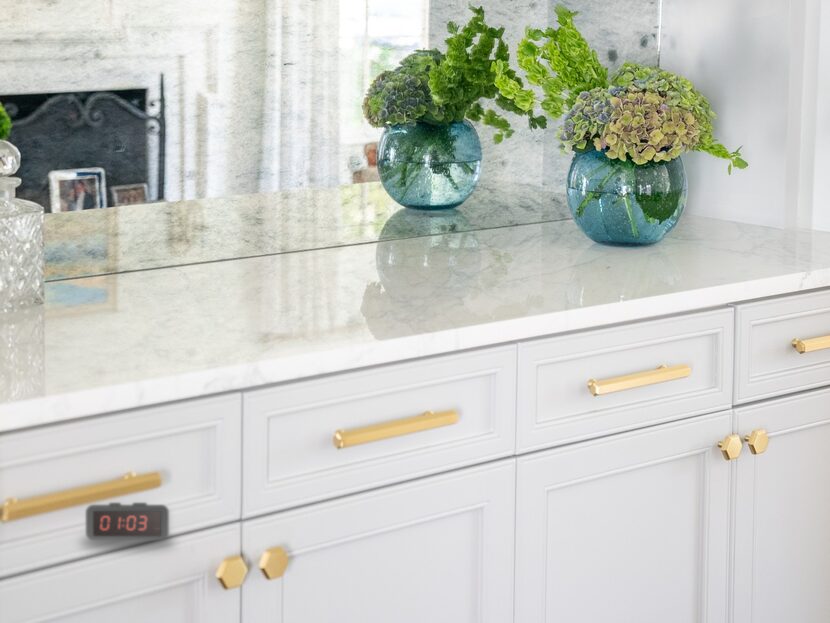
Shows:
1:03
